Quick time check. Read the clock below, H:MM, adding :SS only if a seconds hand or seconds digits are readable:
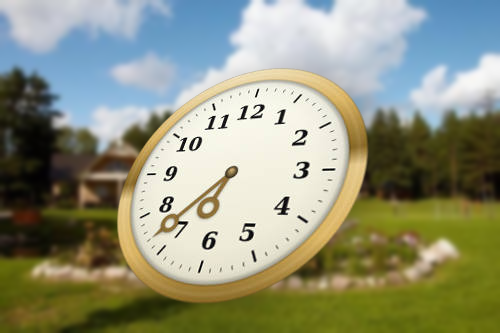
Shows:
6:37
